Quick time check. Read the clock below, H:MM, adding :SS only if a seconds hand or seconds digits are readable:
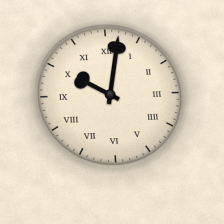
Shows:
10:02
